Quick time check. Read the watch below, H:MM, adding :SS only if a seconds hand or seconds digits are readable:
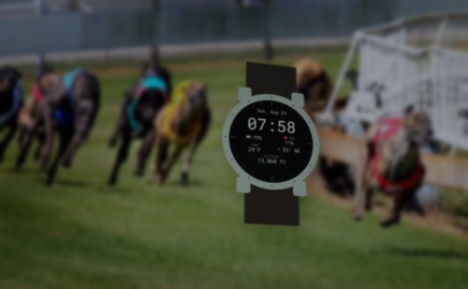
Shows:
7:58
